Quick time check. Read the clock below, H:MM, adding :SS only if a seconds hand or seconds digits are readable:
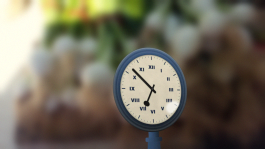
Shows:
6:52
